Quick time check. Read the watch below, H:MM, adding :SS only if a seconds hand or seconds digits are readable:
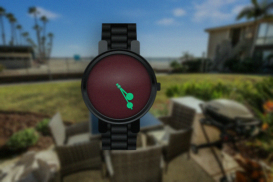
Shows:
4:25
